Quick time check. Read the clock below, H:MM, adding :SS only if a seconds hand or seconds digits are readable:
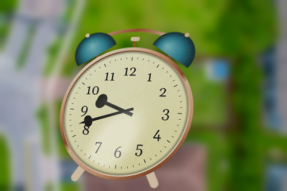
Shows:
9:42
